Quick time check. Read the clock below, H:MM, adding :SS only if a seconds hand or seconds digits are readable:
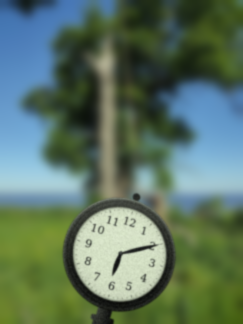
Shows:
6:10
